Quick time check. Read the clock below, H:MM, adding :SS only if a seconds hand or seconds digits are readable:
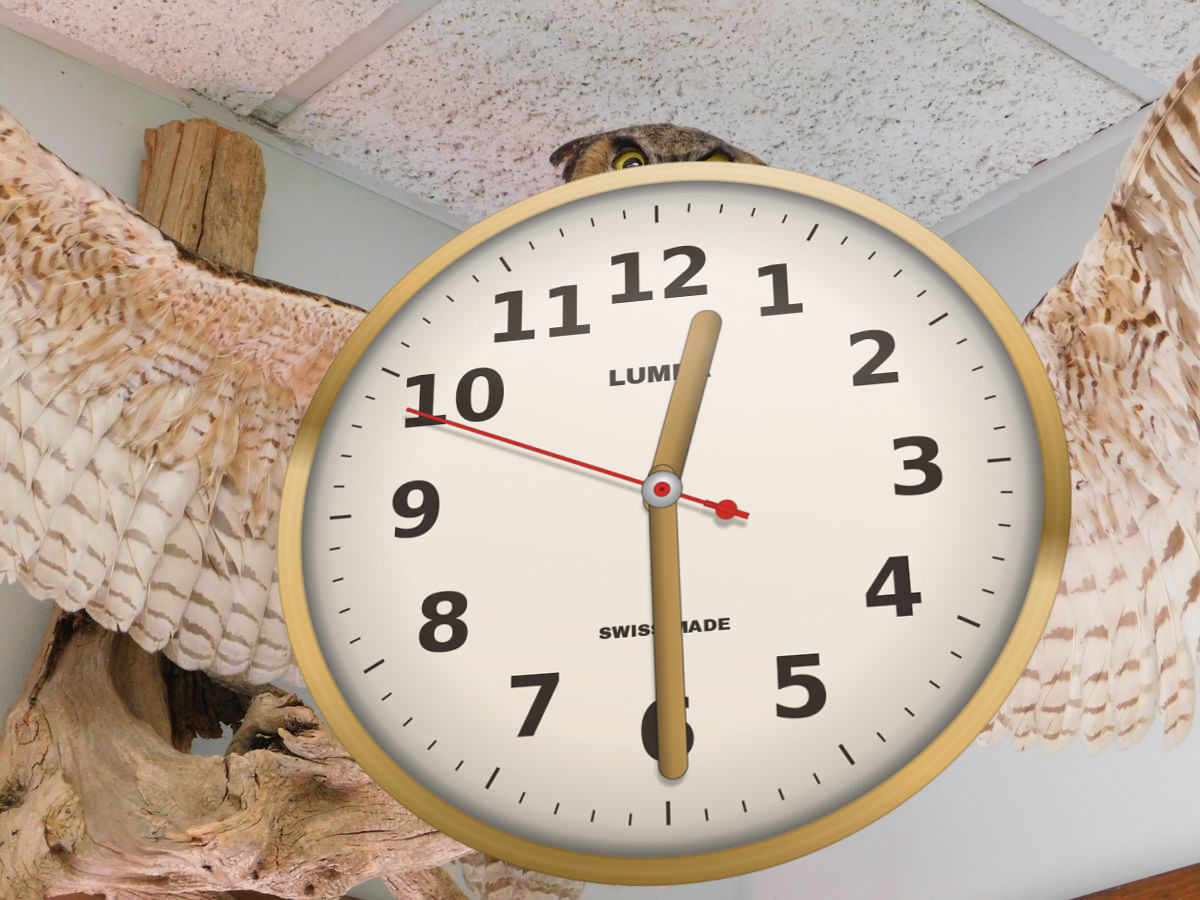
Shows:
12:29:49
